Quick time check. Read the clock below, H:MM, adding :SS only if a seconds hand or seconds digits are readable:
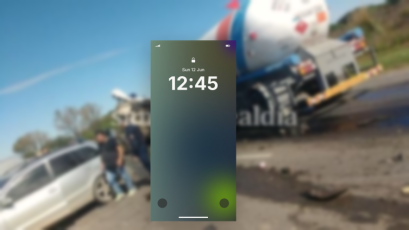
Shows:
12:45
